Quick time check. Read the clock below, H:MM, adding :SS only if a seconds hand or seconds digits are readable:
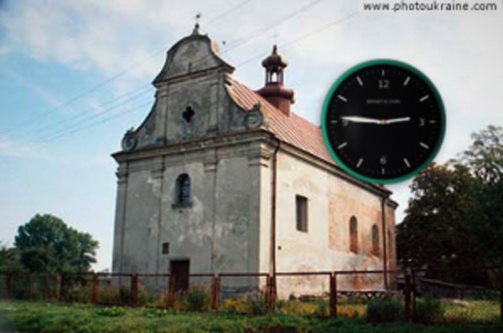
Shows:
2:46
